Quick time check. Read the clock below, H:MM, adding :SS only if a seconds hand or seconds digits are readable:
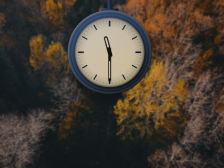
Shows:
11:30
